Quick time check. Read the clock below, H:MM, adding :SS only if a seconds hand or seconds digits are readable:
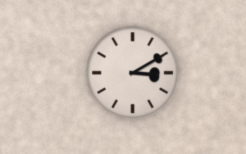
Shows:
3:10
